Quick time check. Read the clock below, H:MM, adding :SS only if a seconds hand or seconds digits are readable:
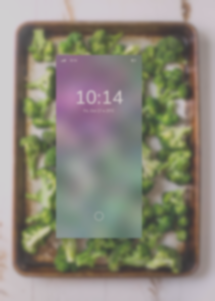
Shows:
10:14
